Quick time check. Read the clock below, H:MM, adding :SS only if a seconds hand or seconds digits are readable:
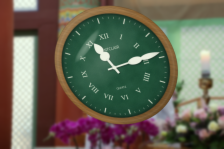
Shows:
11:14
